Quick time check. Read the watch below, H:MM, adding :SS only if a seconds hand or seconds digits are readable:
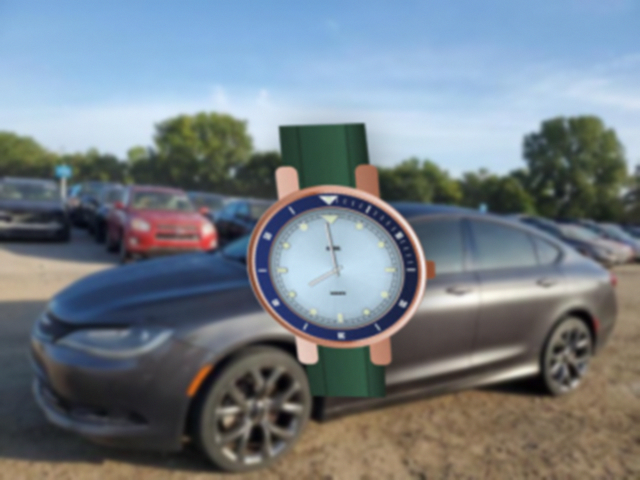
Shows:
7:59
